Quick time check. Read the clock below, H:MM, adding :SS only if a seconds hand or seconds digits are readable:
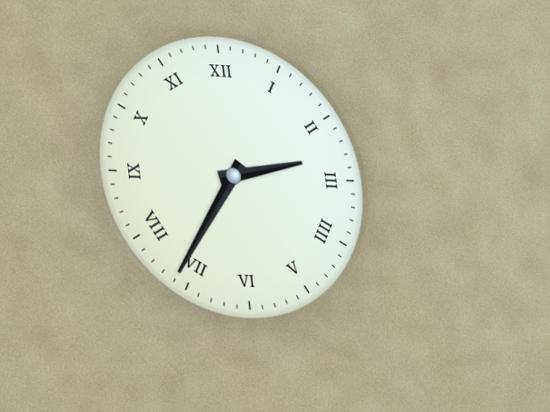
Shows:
2:36
